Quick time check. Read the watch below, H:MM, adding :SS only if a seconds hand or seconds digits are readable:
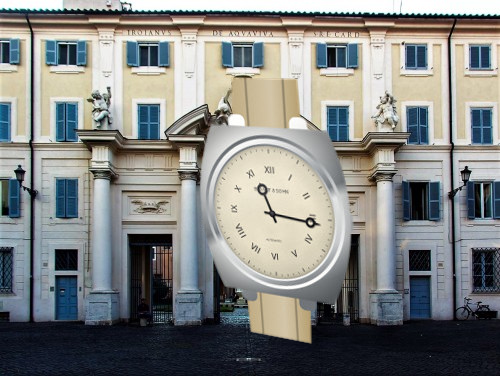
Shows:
11:16
